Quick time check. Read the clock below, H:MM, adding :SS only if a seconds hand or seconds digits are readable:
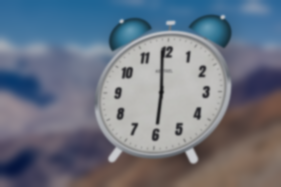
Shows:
5:59
